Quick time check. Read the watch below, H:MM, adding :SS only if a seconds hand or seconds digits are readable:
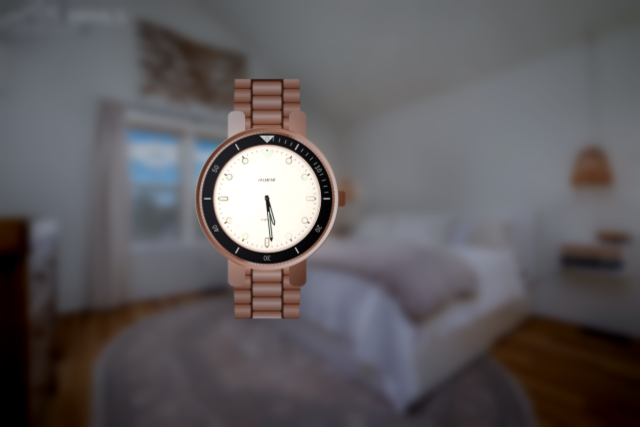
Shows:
5:29
